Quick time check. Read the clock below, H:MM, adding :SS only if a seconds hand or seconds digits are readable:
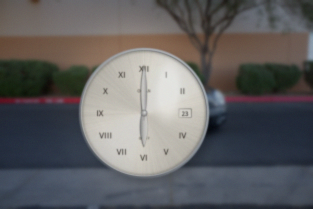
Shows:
6:00
